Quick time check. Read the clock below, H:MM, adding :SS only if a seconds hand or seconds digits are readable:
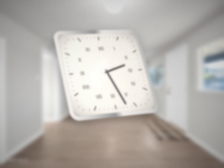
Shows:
2:27
